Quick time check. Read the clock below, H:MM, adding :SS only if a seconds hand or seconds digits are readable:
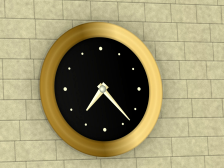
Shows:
7:23
